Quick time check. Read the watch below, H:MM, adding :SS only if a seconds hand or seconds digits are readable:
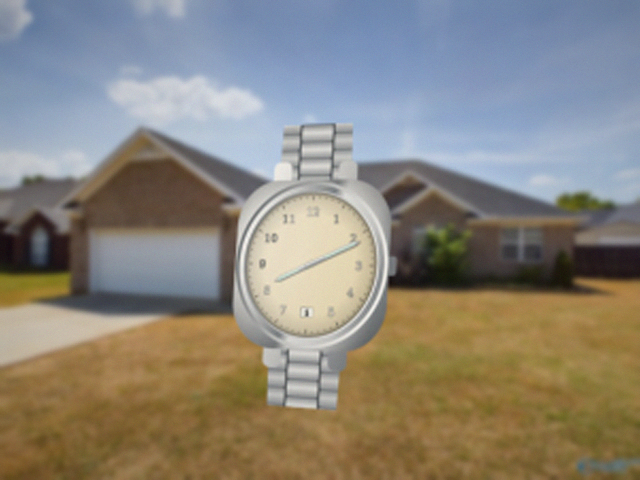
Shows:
8:11
